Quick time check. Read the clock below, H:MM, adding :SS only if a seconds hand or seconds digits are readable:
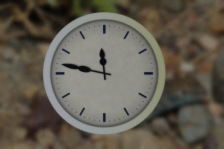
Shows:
11:47
